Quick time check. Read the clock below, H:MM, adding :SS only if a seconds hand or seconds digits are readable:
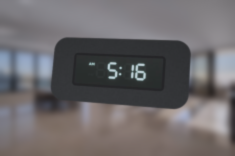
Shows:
5:16
